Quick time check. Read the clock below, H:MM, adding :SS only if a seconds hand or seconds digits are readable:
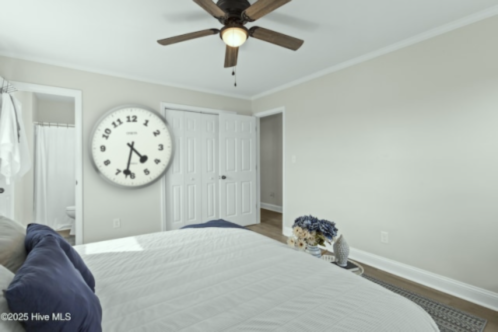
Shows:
4:32
